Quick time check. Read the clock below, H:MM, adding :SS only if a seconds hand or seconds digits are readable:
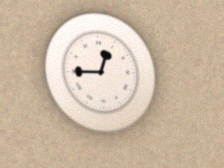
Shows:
12:45
